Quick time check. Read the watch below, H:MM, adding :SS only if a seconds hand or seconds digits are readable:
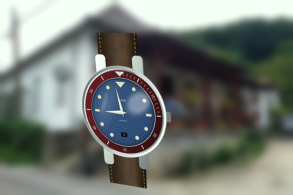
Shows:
8:58
